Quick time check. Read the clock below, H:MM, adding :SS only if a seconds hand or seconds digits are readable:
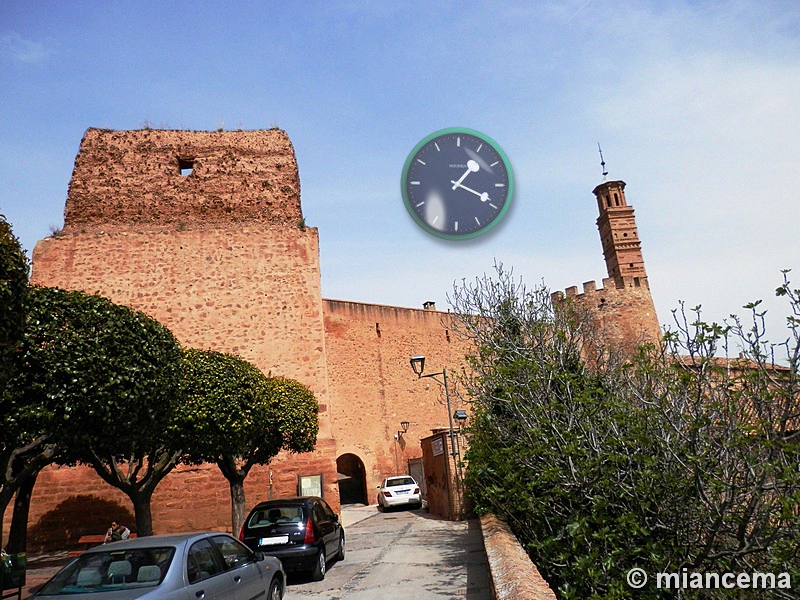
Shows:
1:19
